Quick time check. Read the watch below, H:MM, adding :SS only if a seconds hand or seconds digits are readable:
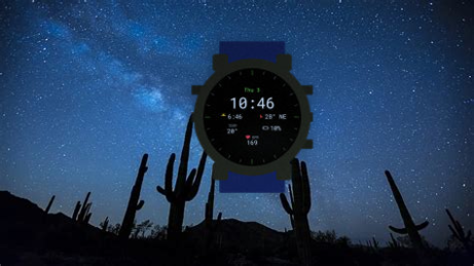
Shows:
10:46
